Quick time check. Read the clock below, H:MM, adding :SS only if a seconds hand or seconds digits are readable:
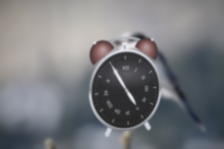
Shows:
4:55
